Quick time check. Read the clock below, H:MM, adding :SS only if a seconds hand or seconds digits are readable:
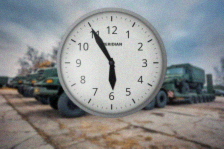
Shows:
5:55
